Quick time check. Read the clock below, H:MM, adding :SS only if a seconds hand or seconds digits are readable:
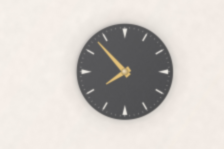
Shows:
7:53
